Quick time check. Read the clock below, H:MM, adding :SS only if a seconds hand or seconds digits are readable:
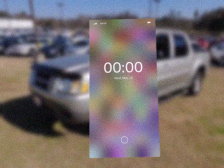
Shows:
0:00
